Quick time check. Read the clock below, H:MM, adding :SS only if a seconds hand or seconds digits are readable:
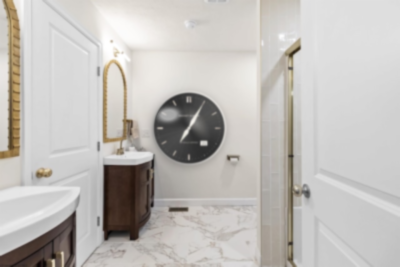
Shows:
7:05
